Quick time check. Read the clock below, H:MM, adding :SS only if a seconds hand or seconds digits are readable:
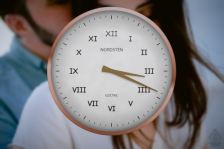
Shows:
3:19
